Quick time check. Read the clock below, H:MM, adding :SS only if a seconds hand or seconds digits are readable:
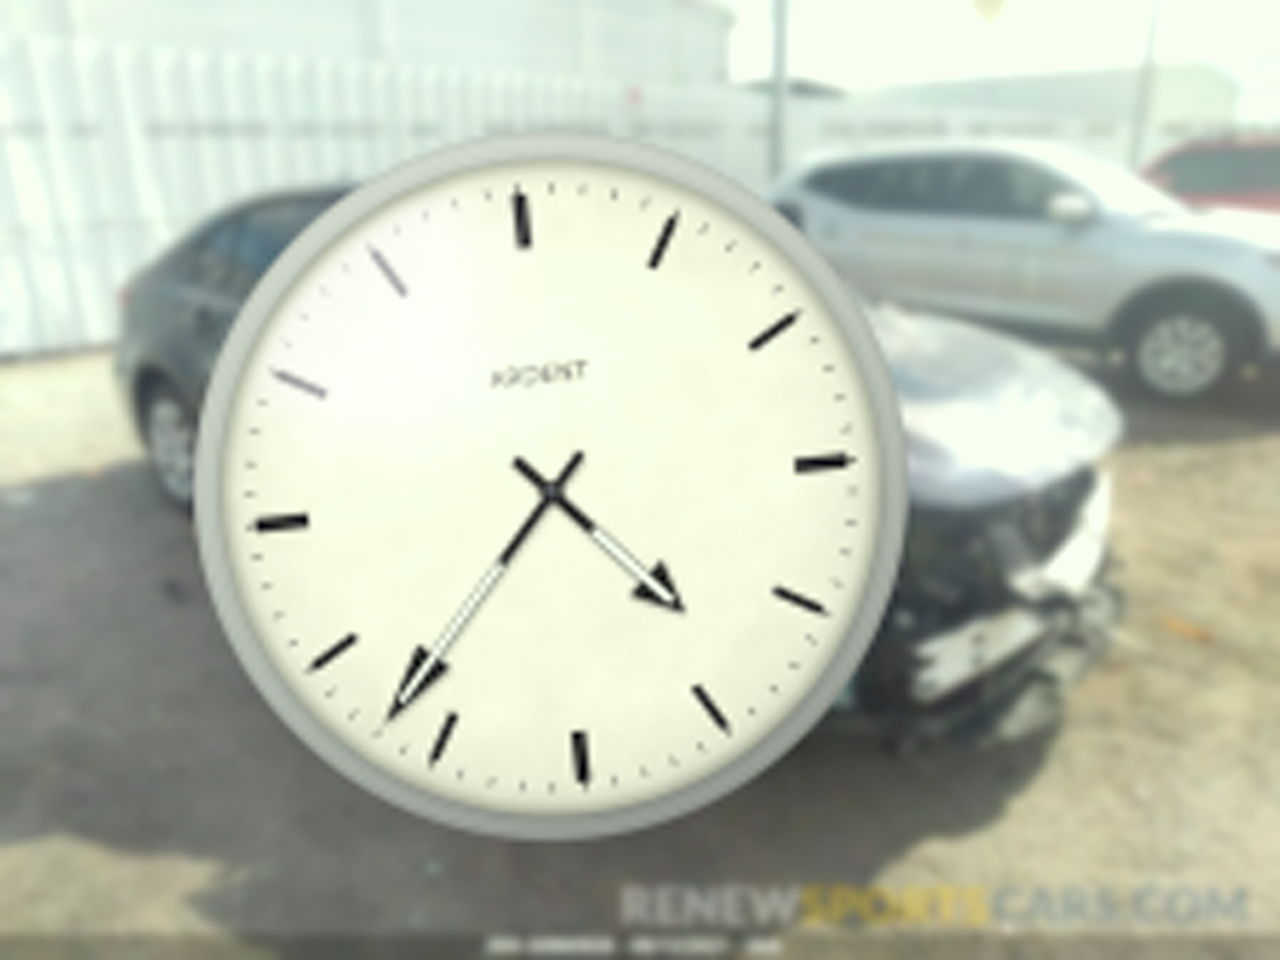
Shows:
4:37
